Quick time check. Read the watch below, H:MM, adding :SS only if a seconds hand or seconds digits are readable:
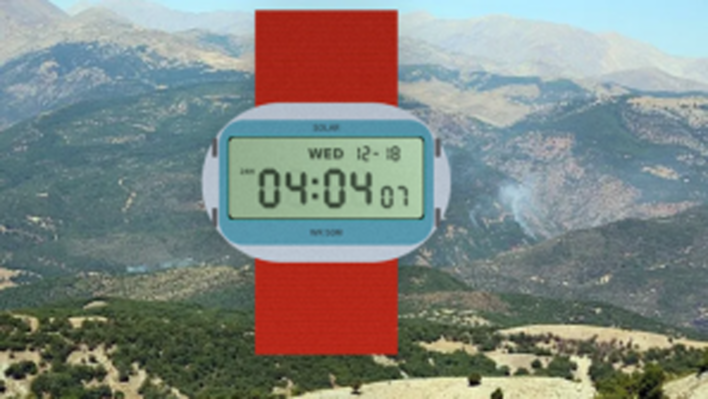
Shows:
4:04:07
